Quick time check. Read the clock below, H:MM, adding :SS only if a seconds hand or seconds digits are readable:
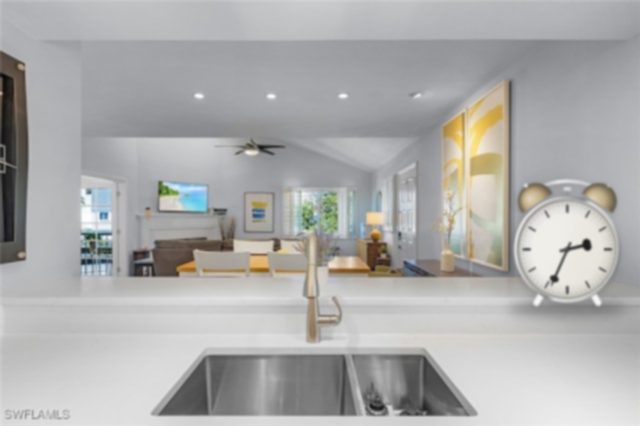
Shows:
2:34
